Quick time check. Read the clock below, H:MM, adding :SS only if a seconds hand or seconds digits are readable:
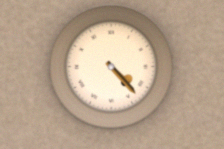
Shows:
4:23
